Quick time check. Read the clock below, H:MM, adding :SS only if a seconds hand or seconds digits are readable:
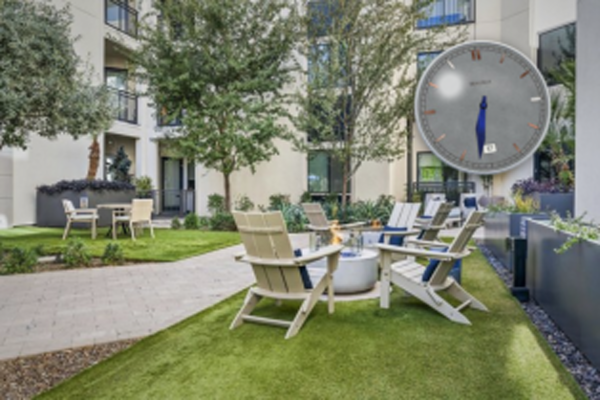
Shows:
6:32
